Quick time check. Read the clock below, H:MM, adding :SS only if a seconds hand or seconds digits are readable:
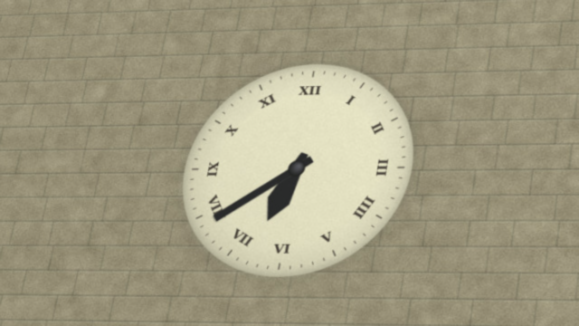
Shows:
6:39
